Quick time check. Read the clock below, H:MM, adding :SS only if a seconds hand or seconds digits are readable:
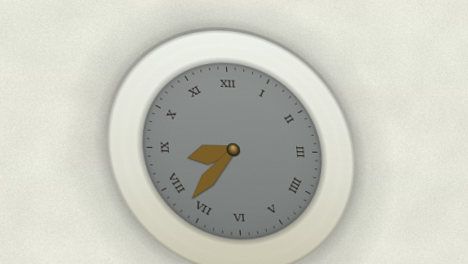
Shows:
8:37
